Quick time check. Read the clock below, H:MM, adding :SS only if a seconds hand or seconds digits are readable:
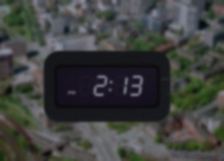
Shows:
2:13
